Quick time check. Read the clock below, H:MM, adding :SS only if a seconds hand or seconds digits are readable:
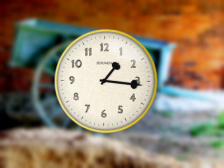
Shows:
1:16
